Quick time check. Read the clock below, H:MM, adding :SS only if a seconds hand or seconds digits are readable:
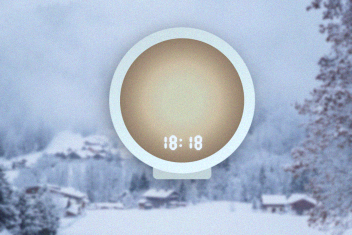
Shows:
18:18
